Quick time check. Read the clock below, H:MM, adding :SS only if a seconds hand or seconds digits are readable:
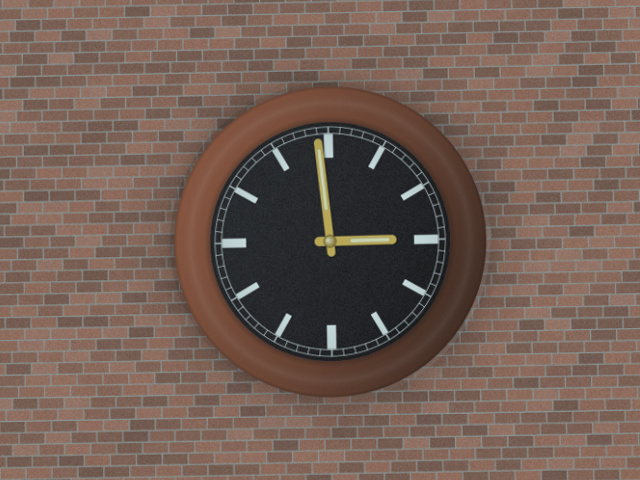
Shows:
2:59
